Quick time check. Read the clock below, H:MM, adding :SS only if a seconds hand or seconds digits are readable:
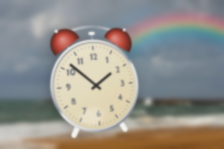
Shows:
1:52
